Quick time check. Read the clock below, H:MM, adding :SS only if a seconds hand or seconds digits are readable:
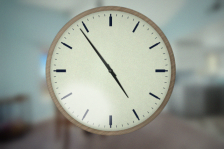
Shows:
4:54
